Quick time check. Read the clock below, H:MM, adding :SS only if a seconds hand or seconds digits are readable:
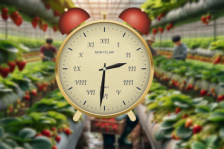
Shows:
2:31
